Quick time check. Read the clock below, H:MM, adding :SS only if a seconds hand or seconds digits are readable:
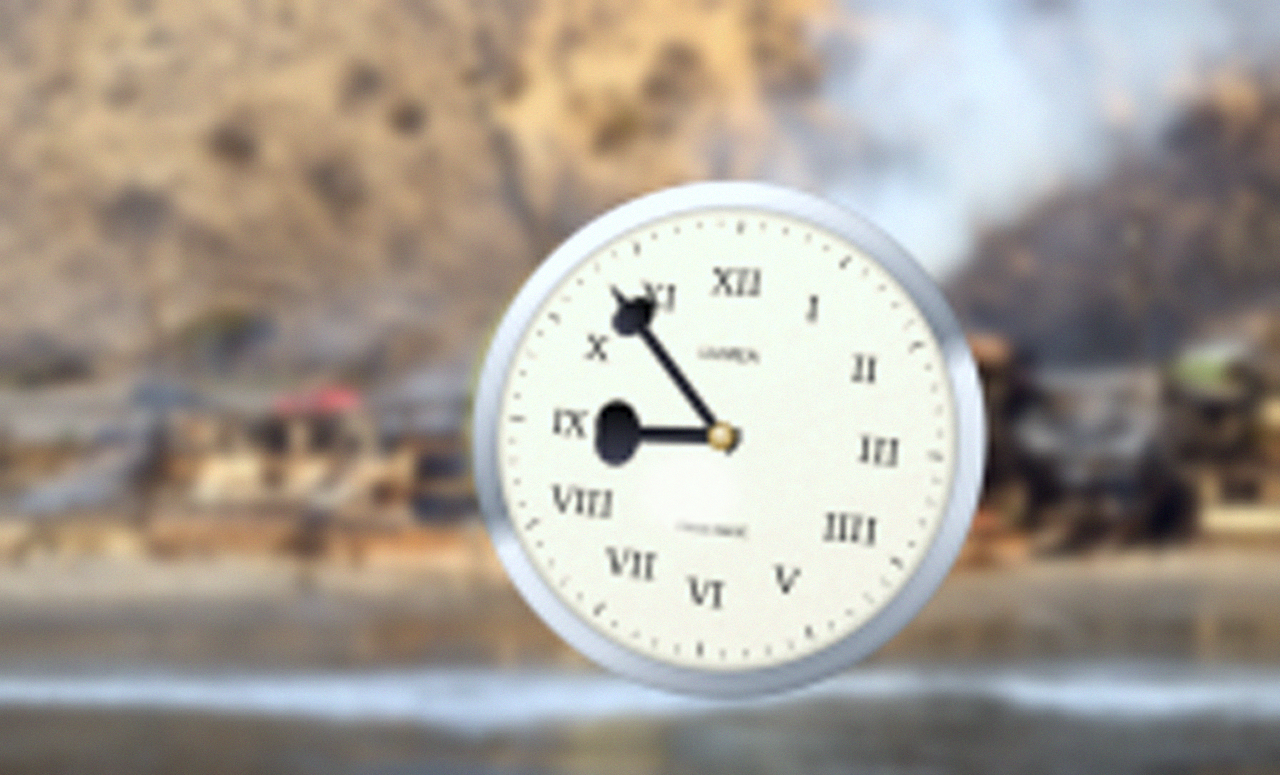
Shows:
8:53
